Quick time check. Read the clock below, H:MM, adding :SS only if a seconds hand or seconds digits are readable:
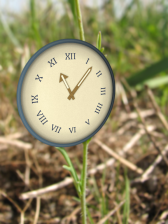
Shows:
11:07
